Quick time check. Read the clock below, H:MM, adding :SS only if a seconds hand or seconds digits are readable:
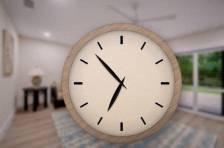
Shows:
6:53
